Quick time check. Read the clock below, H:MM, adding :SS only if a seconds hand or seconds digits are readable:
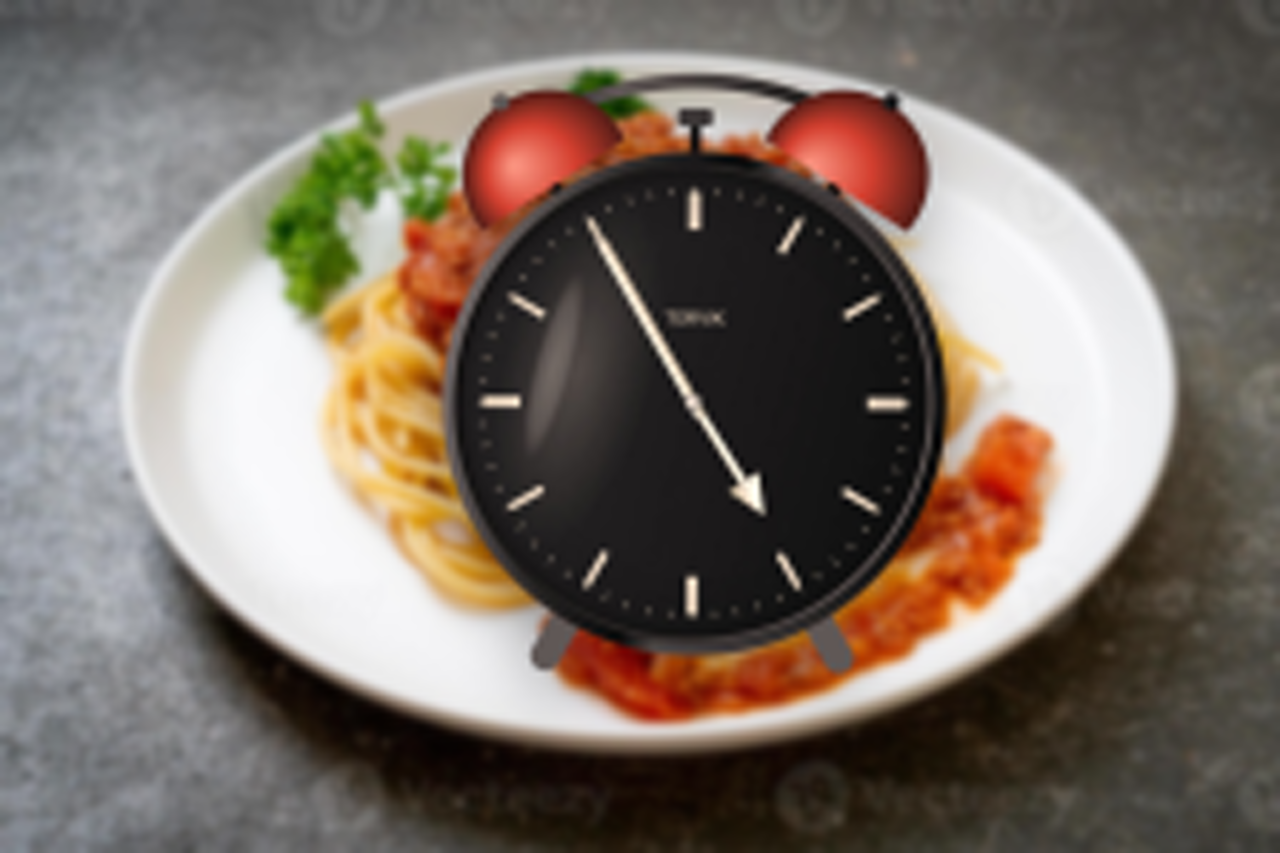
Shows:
4:55
